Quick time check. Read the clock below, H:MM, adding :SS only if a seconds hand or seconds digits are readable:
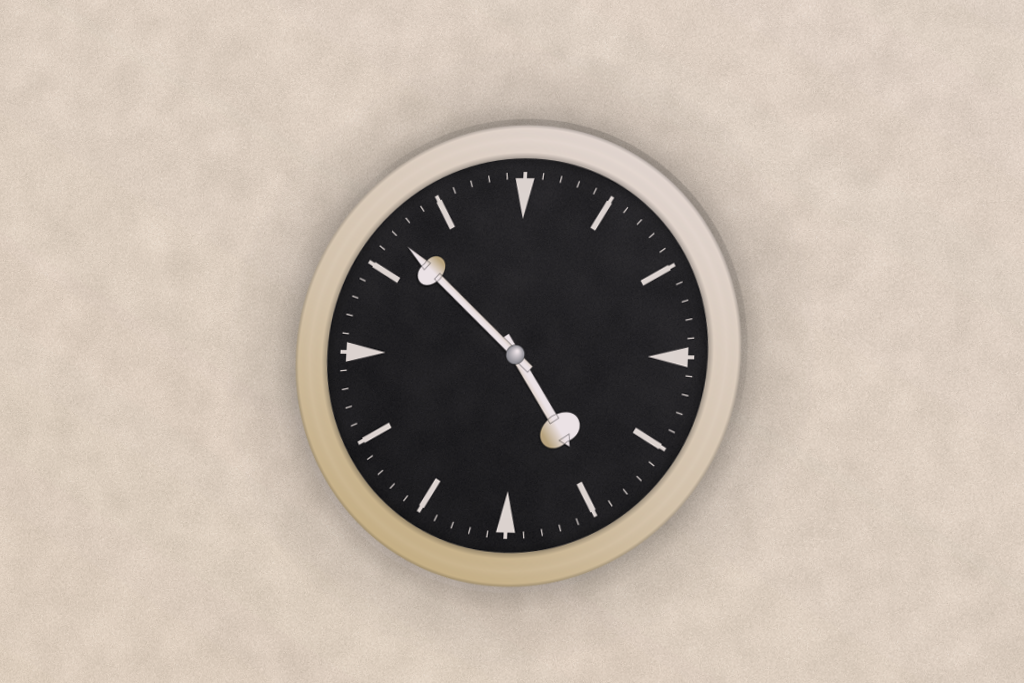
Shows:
4:52
